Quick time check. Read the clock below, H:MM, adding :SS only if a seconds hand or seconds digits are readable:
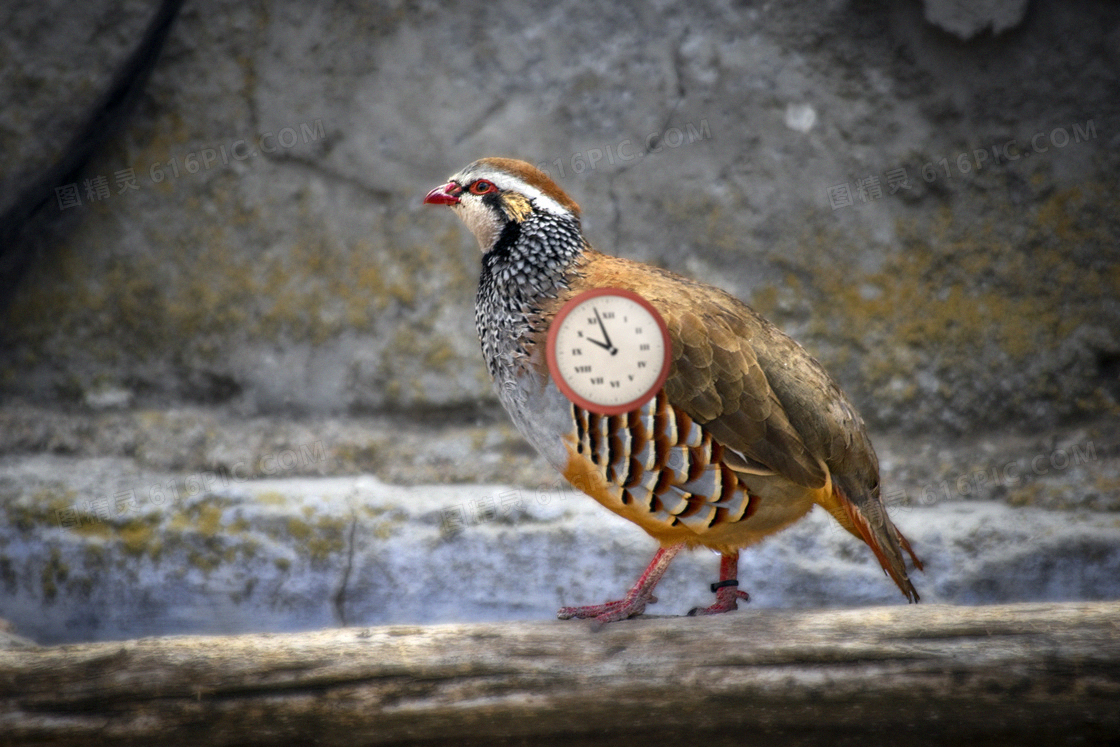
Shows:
9:57
